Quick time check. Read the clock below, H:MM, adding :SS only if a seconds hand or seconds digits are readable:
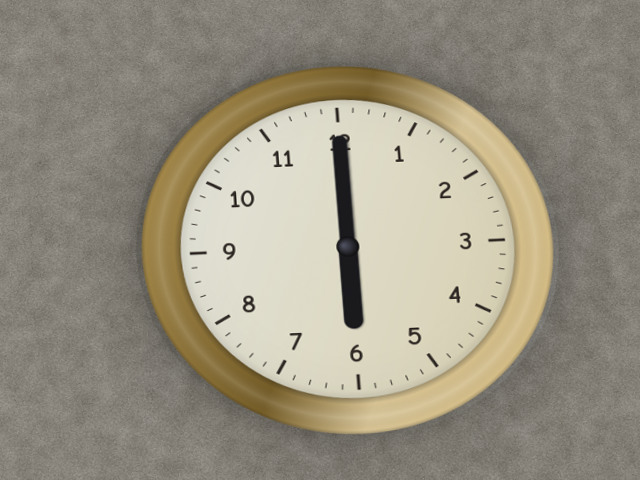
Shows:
6:00
